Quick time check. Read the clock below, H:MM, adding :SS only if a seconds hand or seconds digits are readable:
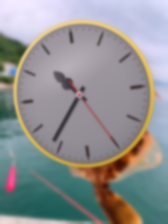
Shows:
10:36:25
